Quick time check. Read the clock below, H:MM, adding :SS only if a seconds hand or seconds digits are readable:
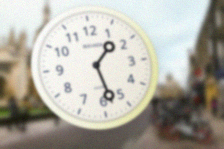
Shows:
1:28
